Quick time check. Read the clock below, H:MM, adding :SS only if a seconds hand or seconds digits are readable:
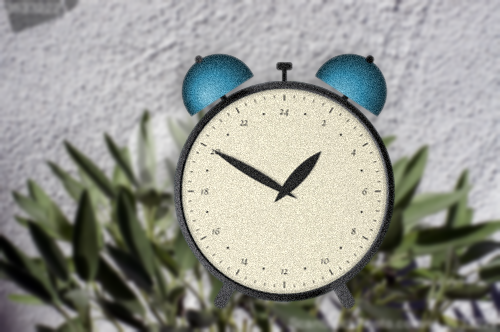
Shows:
2:50
